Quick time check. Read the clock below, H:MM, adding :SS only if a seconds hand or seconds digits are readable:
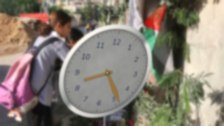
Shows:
8:24
